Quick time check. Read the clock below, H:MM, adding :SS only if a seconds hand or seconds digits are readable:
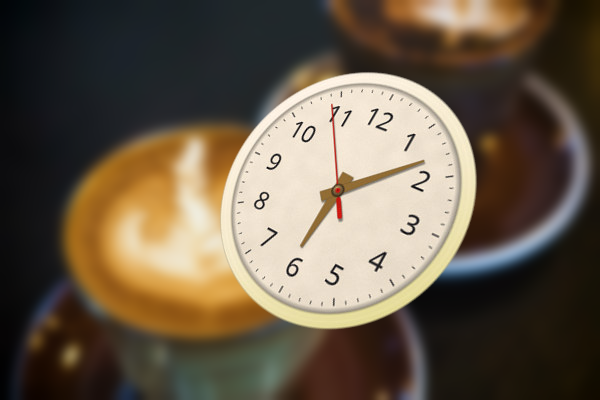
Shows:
6:07:54
